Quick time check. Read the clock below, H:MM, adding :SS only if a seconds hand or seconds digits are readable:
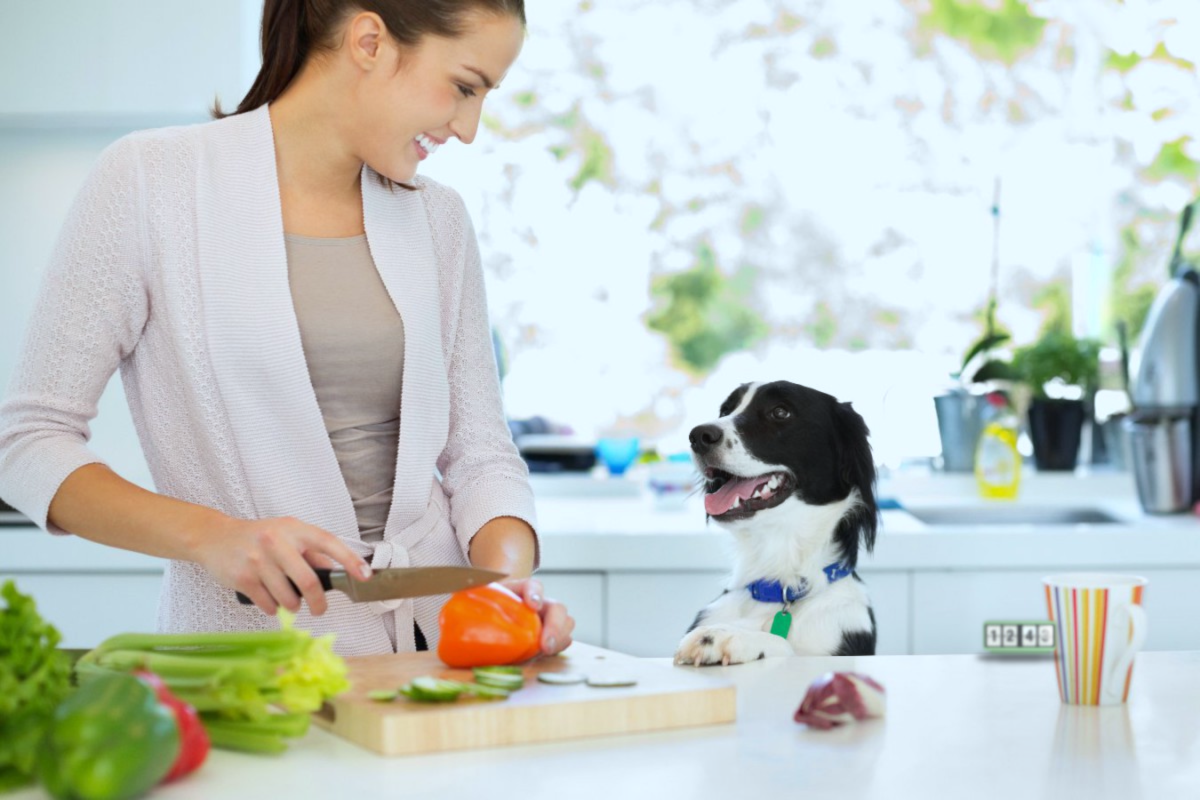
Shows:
12:43
